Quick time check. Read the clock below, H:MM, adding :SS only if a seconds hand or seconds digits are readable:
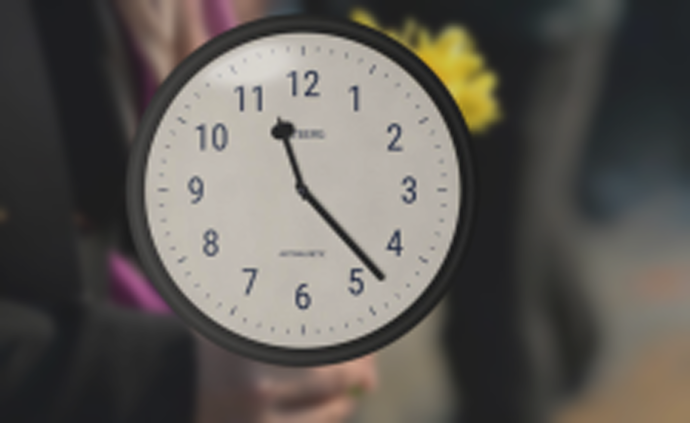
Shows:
11:23
